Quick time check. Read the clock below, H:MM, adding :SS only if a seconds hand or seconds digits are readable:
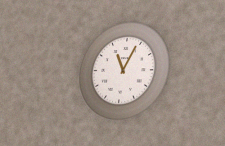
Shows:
11:04
